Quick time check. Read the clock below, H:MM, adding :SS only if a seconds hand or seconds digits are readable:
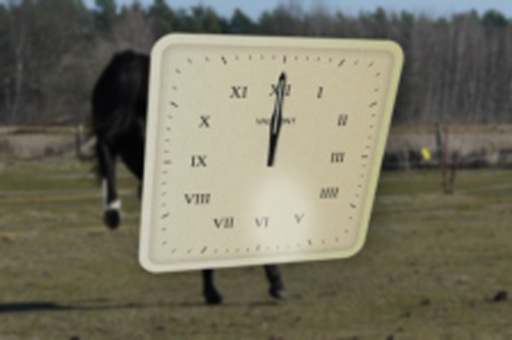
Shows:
12:00
